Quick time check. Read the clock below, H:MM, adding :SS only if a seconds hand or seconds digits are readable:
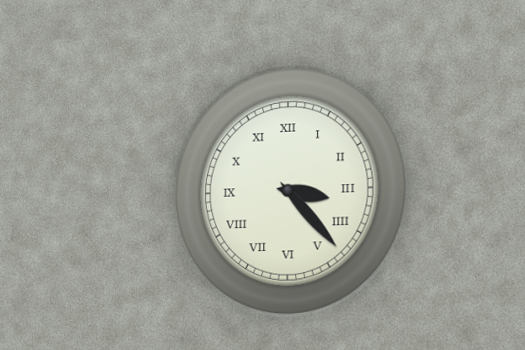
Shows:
3:23
